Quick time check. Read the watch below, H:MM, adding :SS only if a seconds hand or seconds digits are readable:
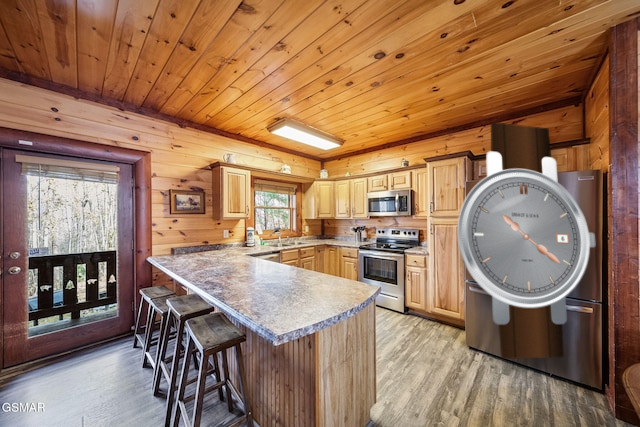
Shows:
10:21
